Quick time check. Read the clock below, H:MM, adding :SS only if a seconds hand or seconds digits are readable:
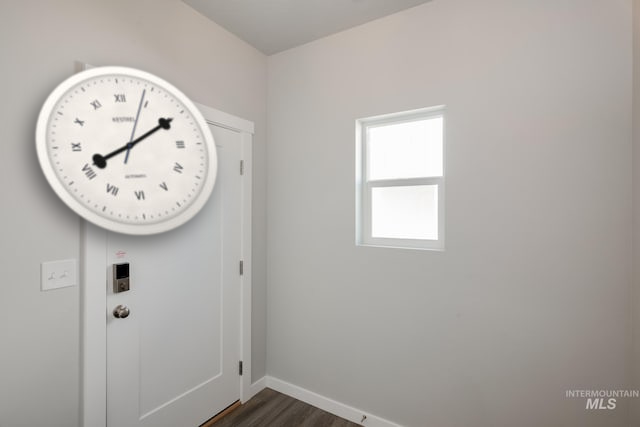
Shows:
8:10:04
